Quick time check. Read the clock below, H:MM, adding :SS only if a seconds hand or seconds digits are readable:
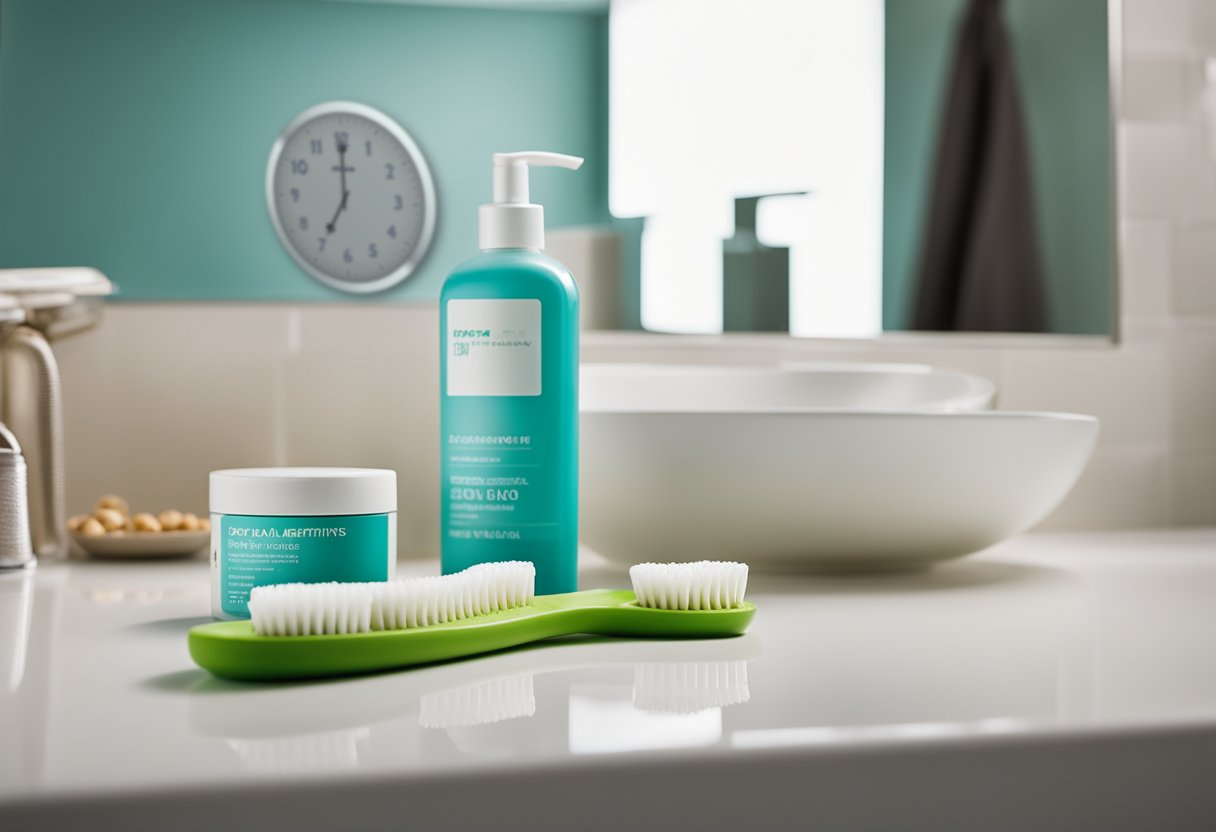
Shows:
7:00
